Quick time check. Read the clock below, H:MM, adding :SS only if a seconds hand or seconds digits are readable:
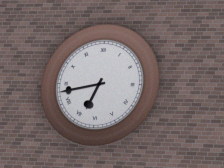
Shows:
6:43
